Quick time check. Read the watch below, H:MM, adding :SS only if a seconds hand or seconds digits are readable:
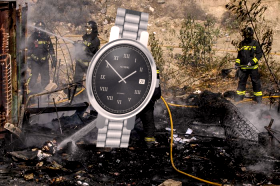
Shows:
1:51
